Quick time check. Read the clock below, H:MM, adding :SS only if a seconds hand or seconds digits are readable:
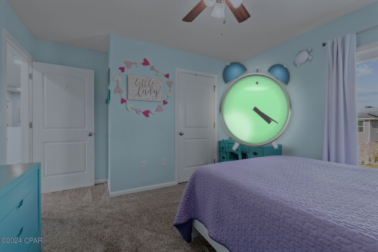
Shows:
4:20
